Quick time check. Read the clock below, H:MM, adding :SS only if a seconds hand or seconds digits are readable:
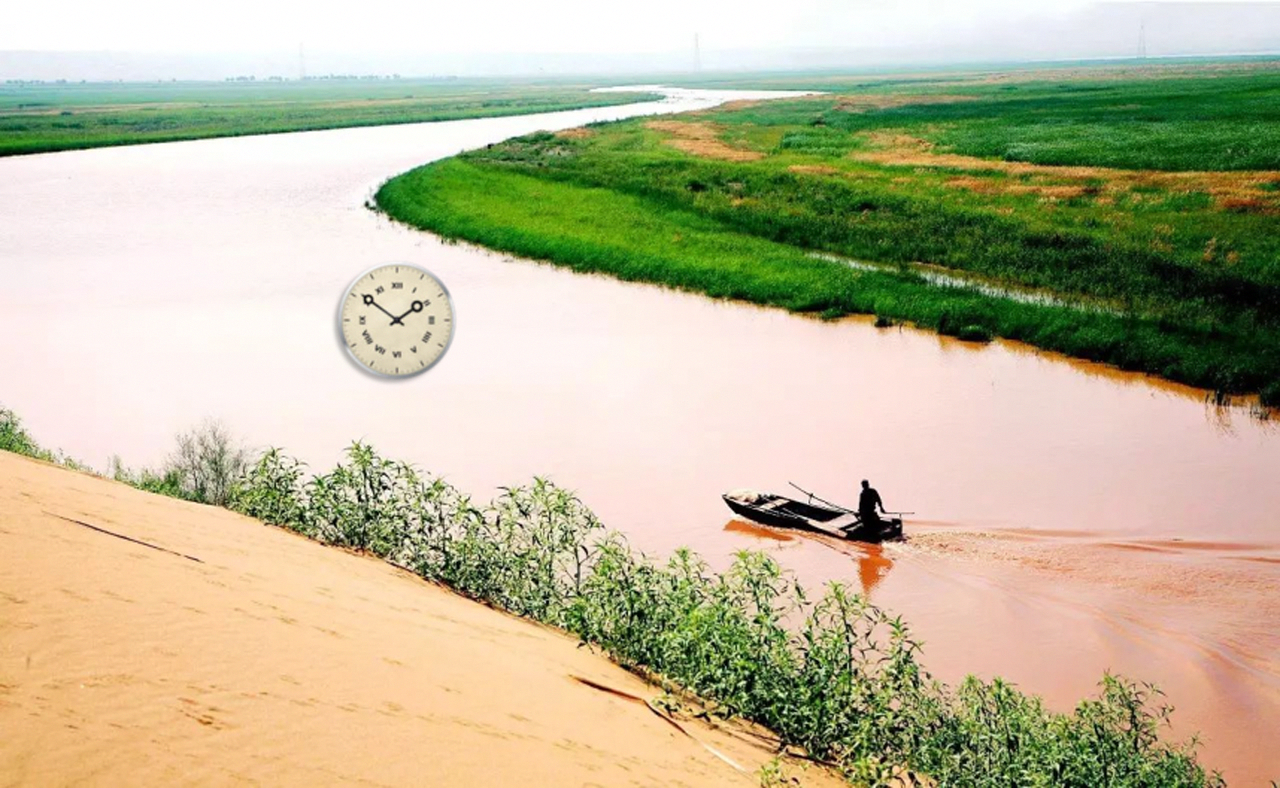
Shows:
1:51
